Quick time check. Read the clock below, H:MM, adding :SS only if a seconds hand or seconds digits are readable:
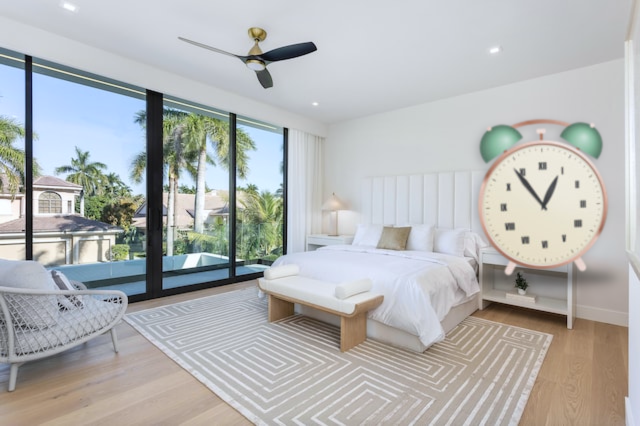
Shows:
12:54
